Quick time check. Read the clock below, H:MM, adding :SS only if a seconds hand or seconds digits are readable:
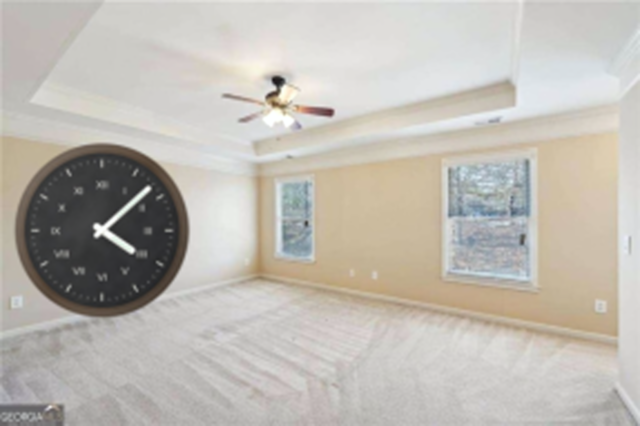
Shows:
4:08
